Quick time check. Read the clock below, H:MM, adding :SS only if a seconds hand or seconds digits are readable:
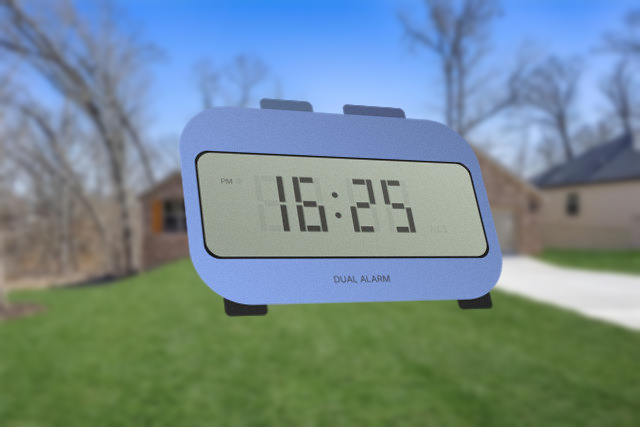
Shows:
16:25
